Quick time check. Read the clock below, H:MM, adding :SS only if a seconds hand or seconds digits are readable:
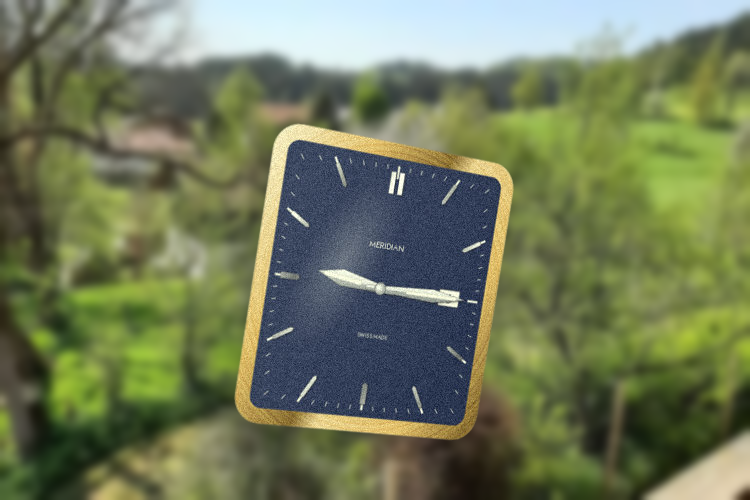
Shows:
9:15
